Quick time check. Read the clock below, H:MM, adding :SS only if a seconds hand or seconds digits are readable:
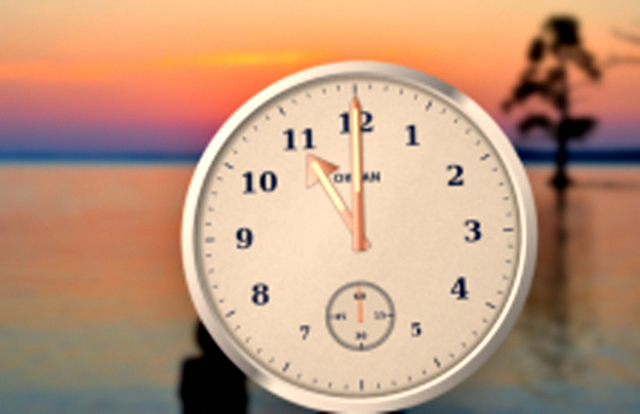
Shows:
11:00
